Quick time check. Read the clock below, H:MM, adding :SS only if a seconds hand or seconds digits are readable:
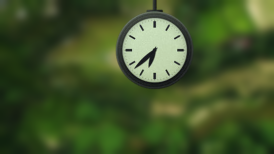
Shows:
6:38
